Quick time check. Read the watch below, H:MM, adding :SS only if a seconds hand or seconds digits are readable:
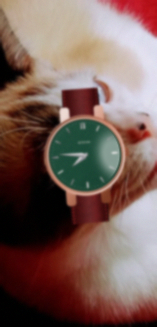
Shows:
7:46
